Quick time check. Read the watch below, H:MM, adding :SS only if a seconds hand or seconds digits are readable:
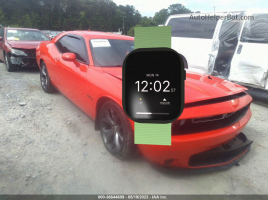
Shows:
12:02
